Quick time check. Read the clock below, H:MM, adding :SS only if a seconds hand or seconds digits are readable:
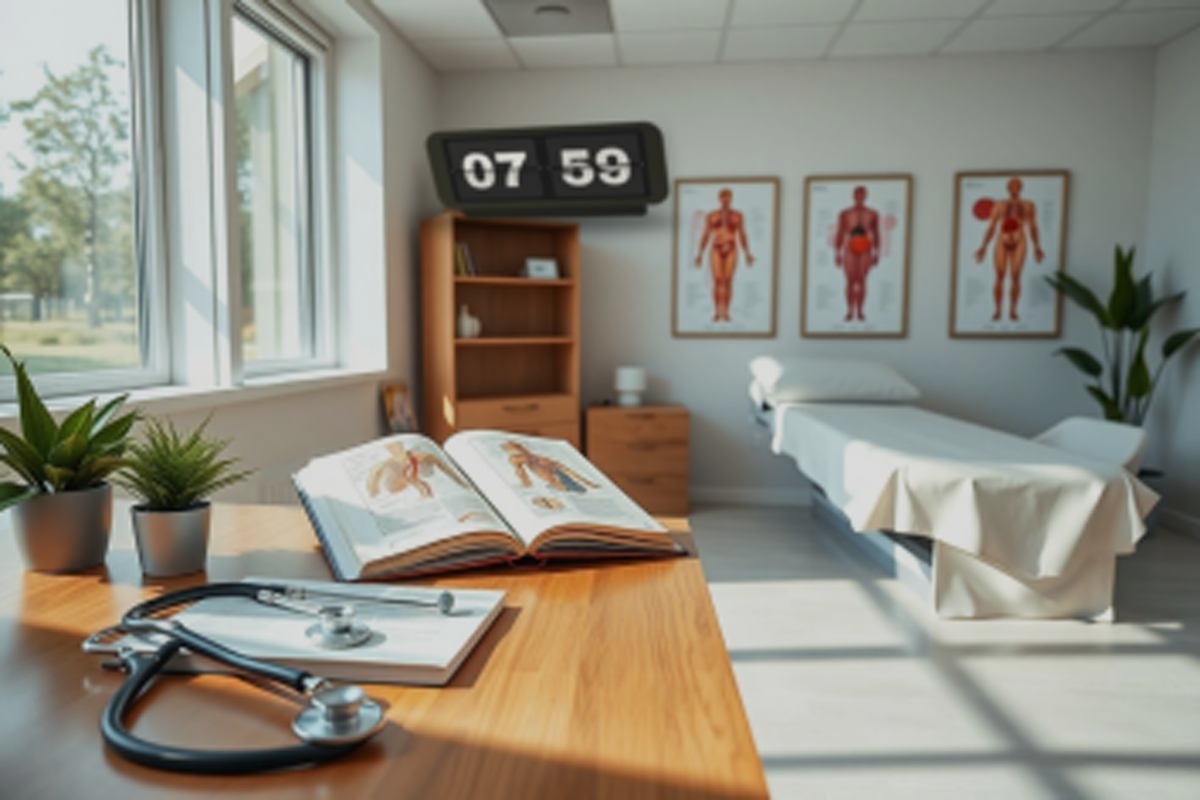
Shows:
7:59
